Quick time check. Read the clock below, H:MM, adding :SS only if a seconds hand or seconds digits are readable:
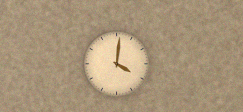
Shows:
4:01
